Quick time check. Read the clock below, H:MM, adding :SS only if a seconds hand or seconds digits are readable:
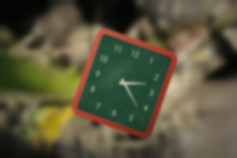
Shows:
2:22
